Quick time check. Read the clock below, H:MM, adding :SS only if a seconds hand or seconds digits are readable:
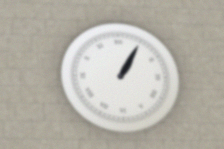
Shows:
1:05
